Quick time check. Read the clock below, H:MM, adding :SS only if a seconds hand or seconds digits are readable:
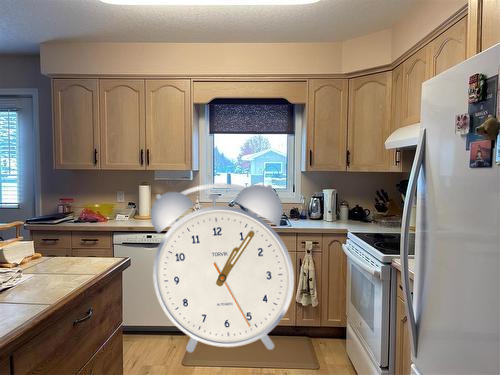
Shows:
1:06:26
